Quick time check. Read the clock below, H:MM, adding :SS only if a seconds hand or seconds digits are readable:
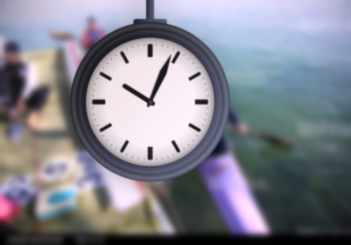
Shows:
10:04
